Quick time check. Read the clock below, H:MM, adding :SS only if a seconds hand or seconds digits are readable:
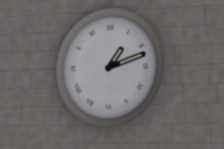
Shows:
1:12
